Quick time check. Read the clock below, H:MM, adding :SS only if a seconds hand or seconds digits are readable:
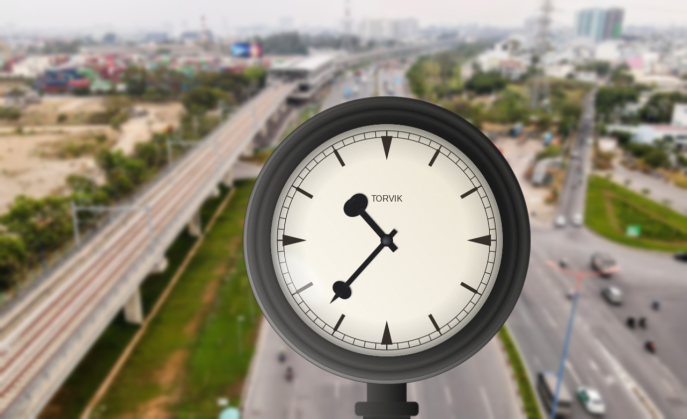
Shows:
10:37
